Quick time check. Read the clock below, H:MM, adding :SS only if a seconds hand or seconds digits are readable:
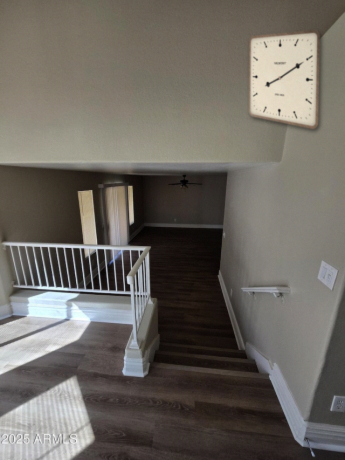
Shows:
8:10
